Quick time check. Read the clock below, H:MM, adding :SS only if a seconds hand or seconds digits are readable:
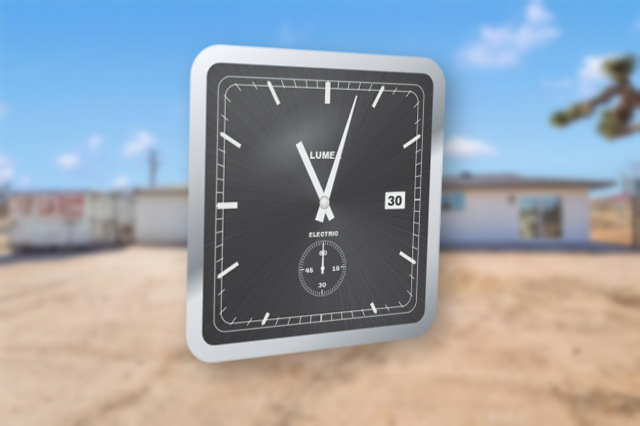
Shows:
11:03
